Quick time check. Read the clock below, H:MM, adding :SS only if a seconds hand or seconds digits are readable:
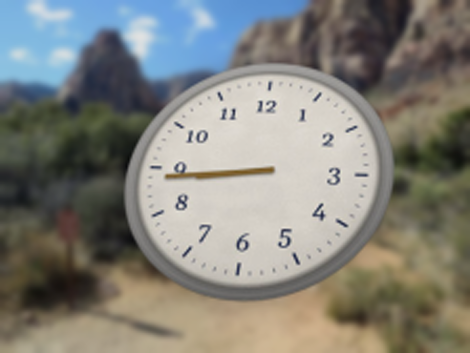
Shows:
8:44
